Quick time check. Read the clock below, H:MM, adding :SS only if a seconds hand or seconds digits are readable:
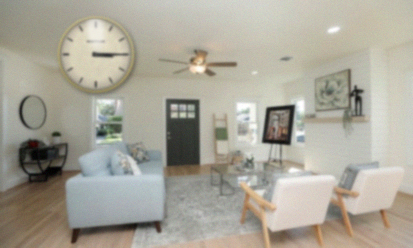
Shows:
3:15
